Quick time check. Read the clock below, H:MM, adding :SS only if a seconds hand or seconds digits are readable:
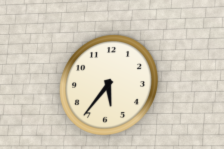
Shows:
5:36
